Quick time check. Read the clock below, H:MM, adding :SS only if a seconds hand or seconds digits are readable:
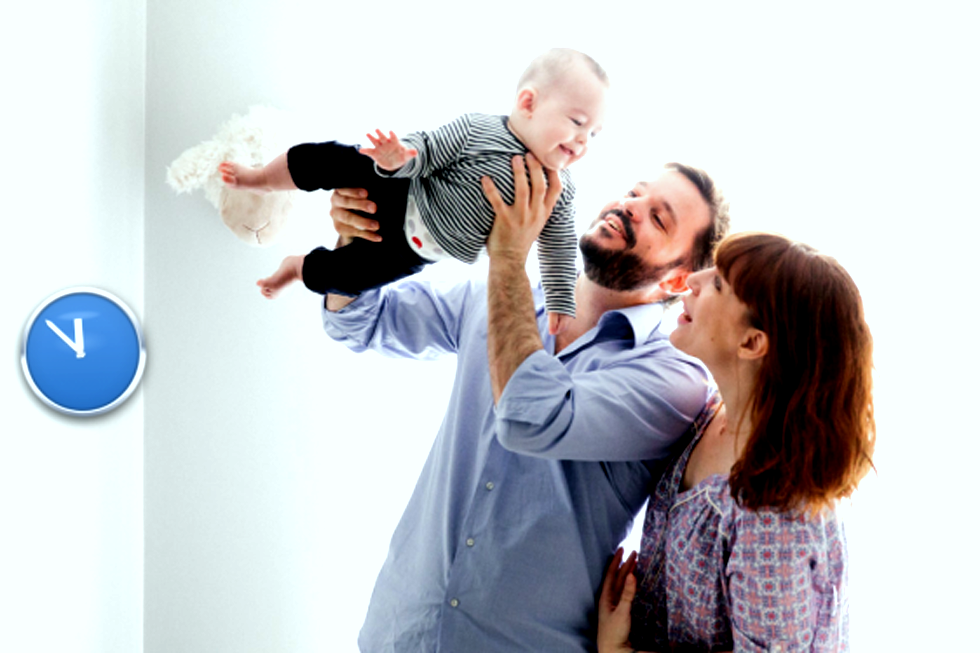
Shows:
11:52
